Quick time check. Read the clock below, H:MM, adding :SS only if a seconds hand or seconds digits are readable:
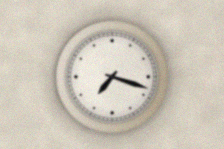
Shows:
7:18
